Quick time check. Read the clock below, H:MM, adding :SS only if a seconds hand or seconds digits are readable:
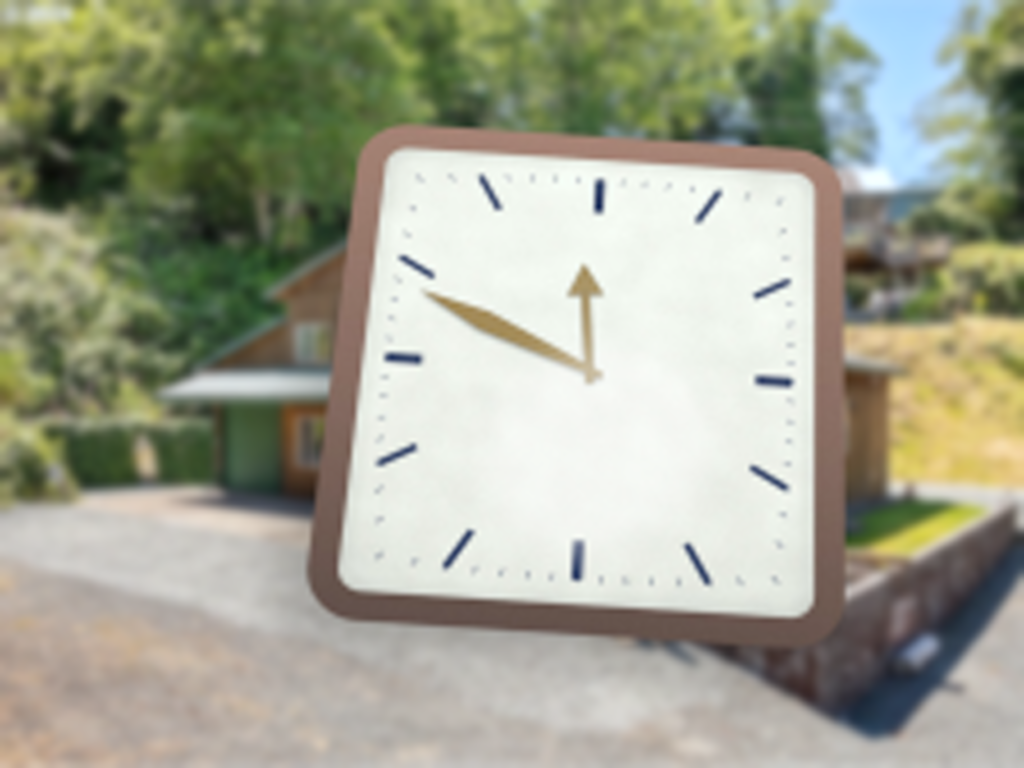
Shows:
11:49
